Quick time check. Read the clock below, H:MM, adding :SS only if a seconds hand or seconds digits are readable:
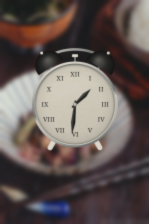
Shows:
1:31
